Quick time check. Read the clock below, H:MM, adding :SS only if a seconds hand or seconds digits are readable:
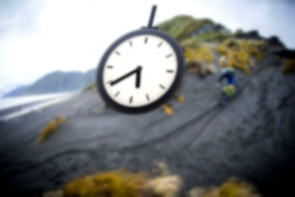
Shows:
5:39
